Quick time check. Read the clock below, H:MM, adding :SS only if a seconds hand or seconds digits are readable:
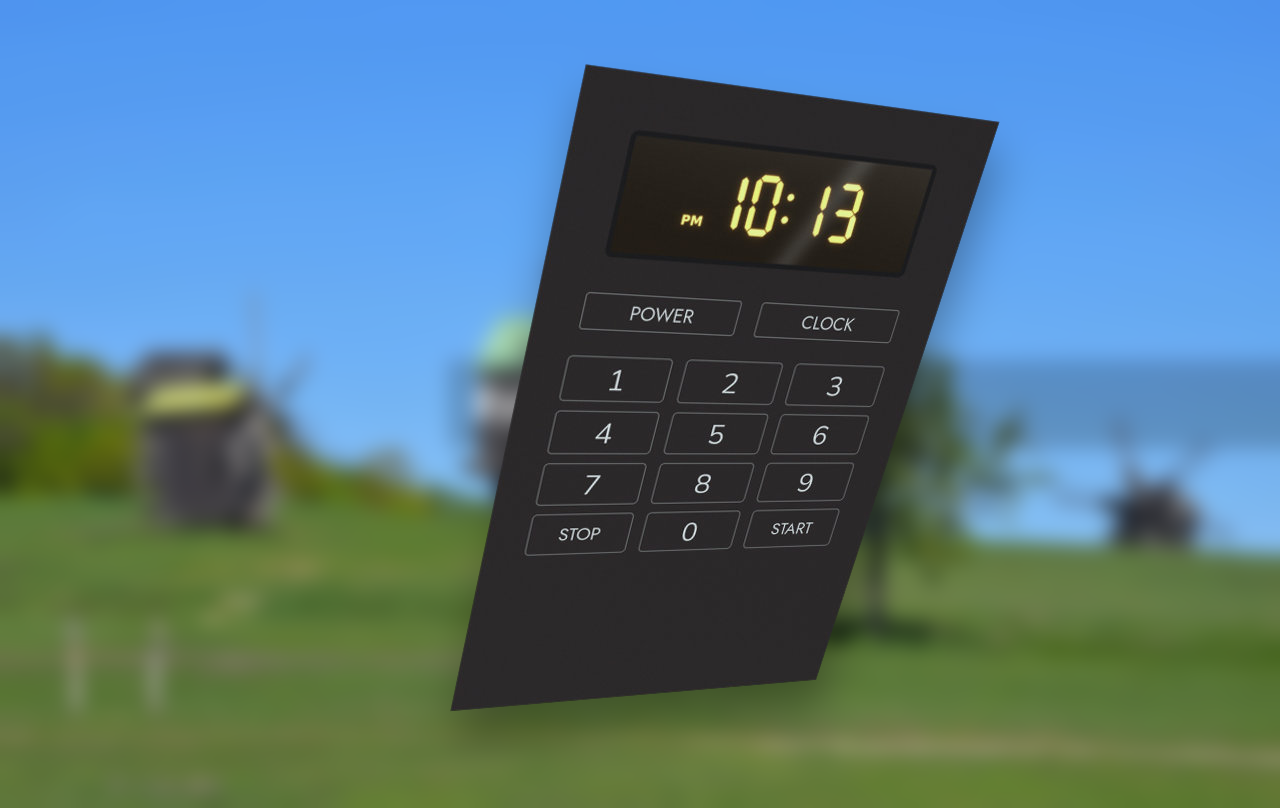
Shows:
10:13
